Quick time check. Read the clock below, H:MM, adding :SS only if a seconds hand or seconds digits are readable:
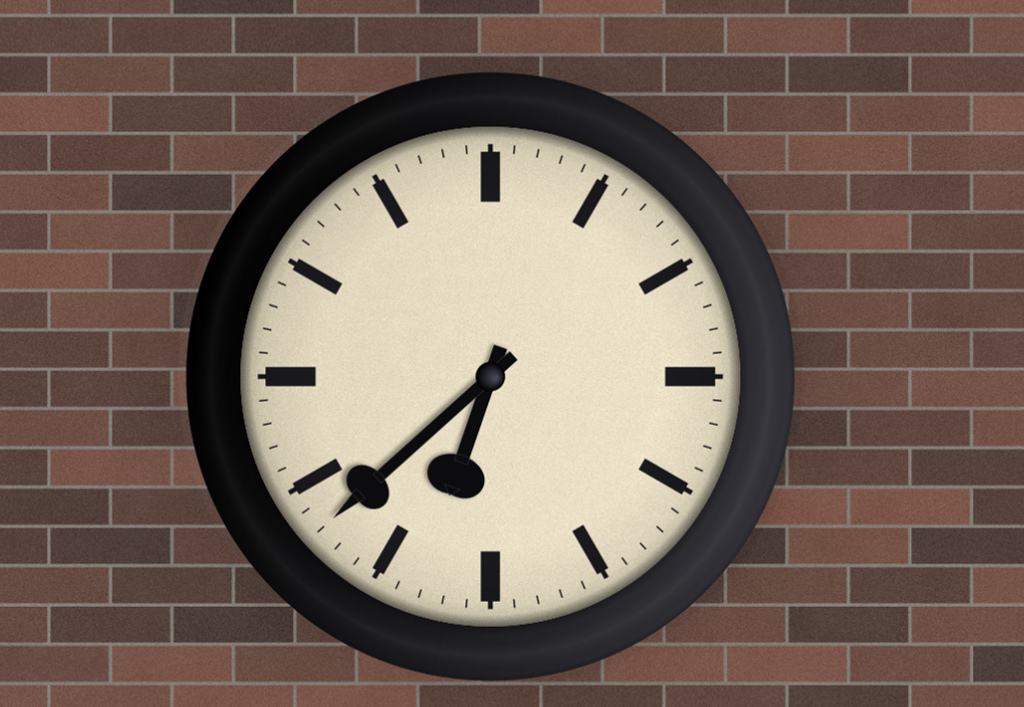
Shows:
6:38
